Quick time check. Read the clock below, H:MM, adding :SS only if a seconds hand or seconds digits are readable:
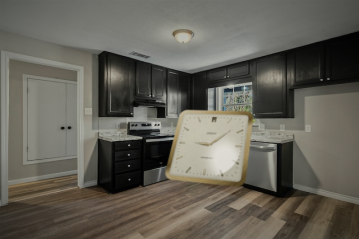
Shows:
9:08
